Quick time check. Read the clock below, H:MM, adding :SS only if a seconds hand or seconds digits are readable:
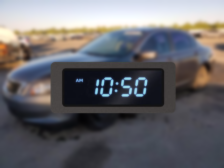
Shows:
10:50
